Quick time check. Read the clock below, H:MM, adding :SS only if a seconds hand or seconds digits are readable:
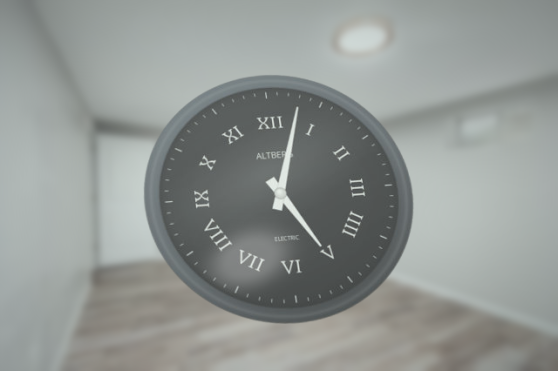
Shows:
5:03
